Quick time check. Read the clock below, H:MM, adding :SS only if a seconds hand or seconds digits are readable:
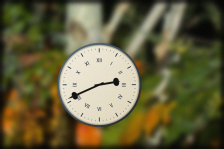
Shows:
2:41
